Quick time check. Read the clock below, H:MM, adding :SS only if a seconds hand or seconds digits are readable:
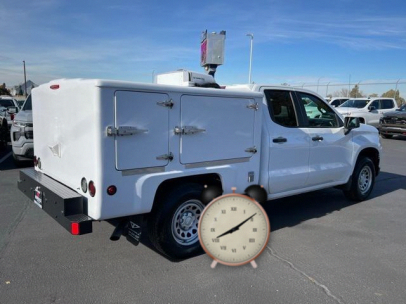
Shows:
8:09
